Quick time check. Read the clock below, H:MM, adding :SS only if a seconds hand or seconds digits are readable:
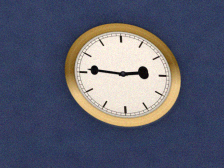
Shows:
2:46
